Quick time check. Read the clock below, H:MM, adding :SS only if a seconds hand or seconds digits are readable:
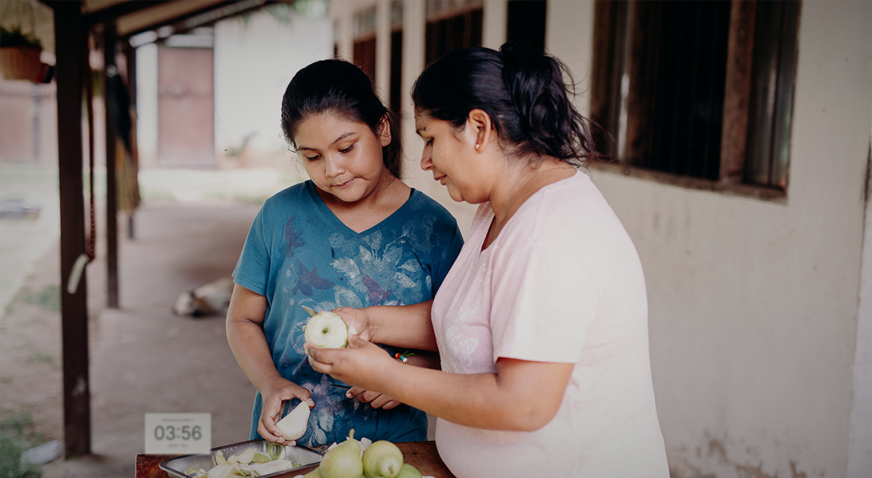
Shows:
3:56
